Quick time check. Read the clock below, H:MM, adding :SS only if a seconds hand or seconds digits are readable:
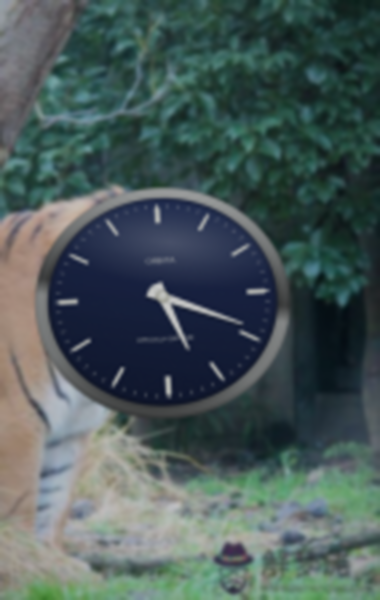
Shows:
5:19
